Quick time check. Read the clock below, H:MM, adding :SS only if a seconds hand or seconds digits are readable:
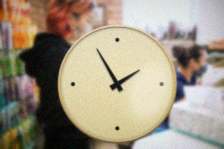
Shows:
1:55
